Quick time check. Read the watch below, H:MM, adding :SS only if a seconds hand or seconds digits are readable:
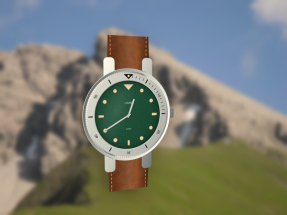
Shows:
12:40
